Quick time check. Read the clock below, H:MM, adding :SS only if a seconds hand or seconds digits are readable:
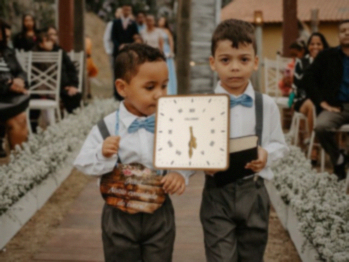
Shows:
5:30
